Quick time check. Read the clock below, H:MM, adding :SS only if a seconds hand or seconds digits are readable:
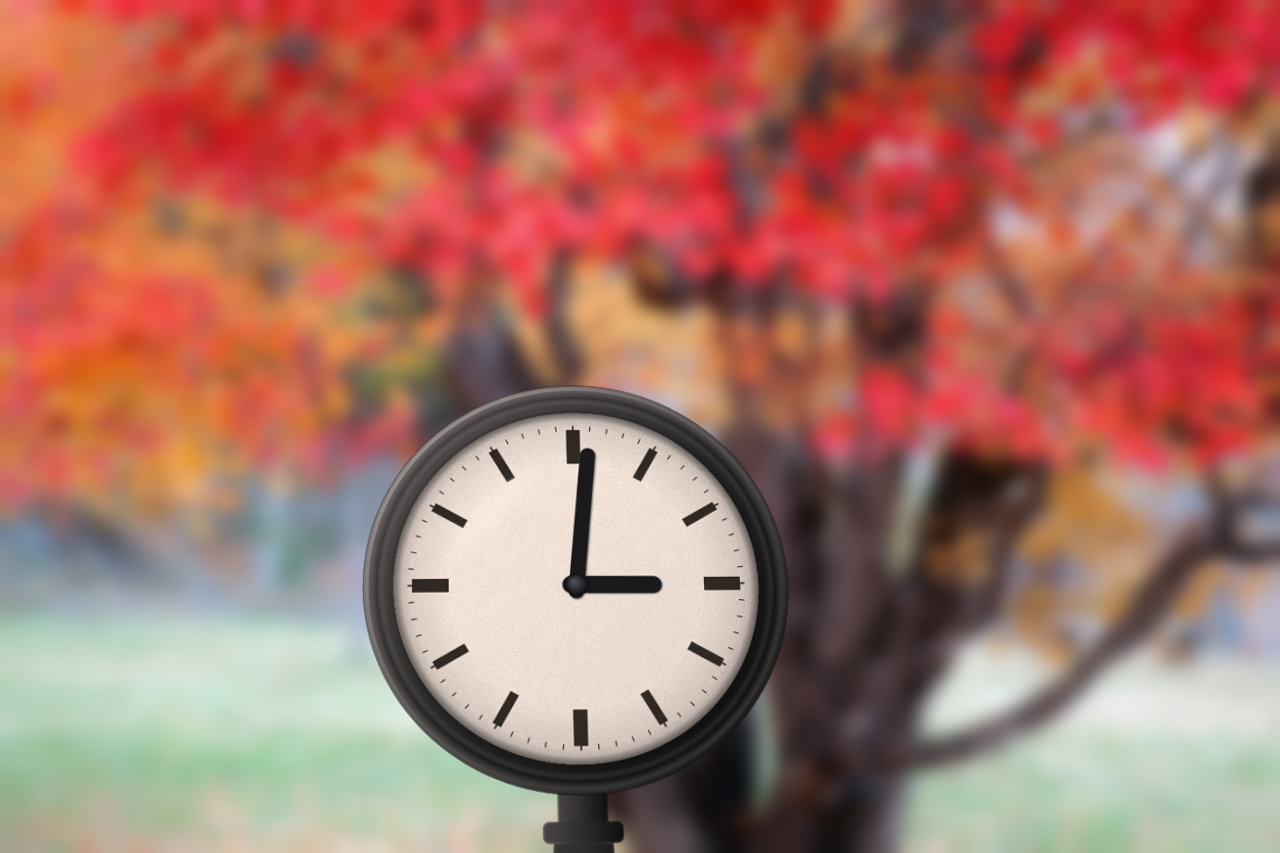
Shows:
3:01
